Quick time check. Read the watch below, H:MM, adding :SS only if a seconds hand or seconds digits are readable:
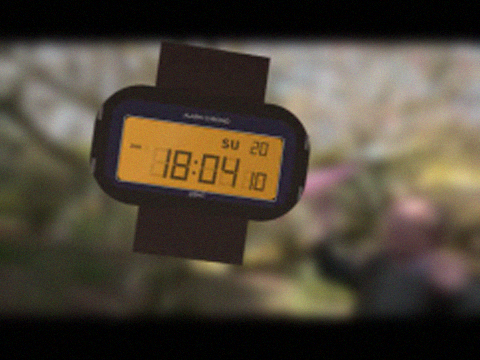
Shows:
18:04:10
